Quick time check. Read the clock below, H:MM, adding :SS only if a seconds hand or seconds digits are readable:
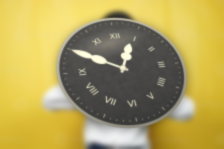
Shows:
12:50
